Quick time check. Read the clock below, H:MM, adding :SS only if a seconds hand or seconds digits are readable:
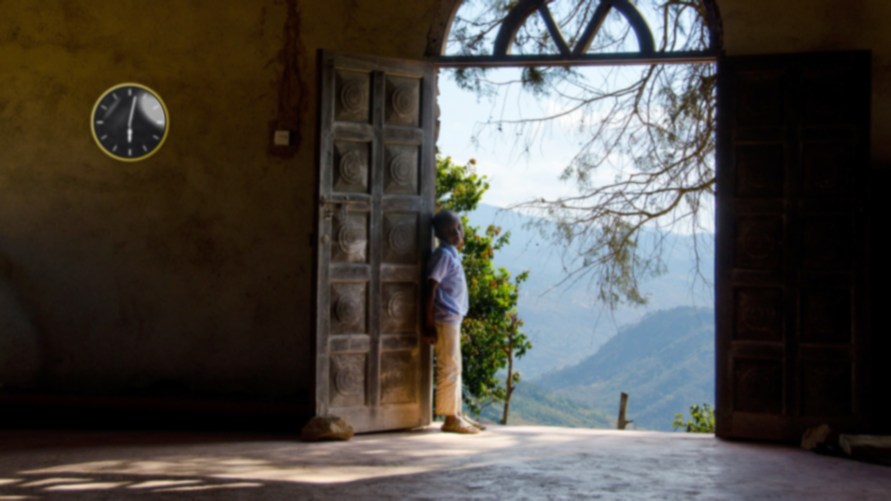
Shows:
6:02
